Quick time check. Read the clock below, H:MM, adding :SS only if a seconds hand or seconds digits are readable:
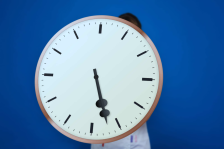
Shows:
5:27
